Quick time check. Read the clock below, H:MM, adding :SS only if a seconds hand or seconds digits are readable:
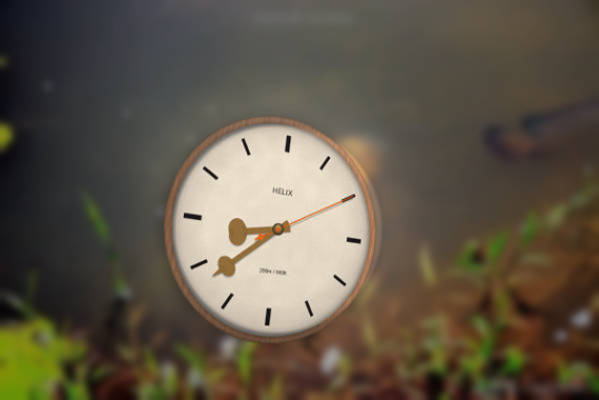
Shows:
8:38:10
